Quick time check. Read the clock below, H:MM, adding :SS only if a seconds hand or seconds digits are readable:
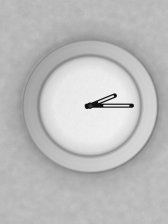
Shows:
2:15
